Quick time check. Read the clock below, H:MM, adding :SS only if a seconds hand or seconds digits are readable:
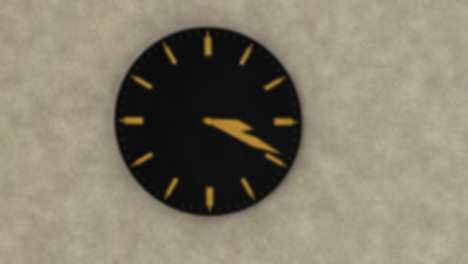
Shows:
3:19
